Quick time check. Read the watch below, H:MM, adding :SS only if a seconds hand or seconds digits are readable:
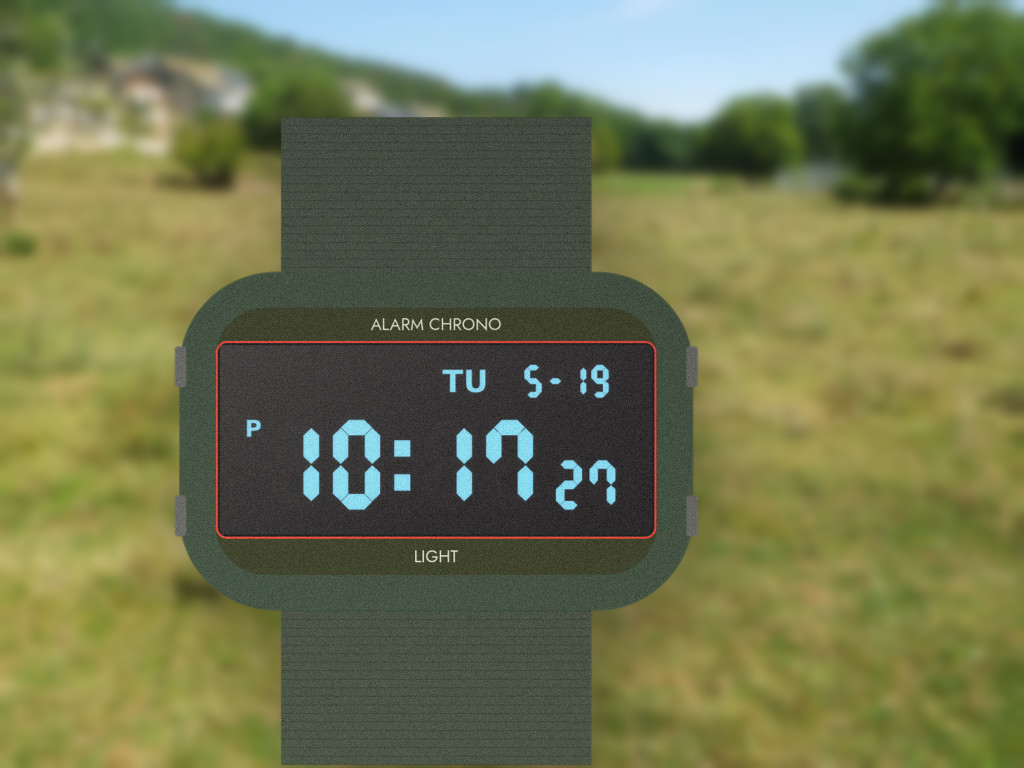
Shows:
10:17:27
